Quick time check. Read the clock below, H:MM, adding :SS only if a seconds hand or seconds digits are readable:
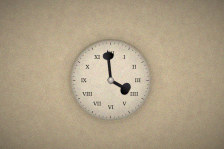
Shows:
3:59
